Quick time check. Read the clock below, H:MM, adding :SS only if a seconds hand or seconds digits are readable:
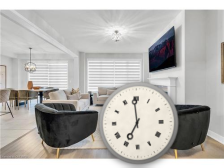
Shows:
6:59
